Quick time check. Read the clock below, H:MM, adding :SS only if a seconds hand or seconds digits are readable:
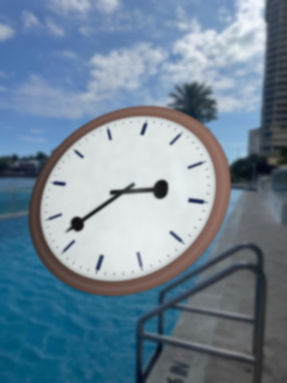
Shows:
2:37
